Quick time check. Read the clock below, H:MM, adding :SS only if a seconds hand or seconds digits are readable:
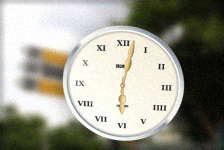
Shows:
6:02
